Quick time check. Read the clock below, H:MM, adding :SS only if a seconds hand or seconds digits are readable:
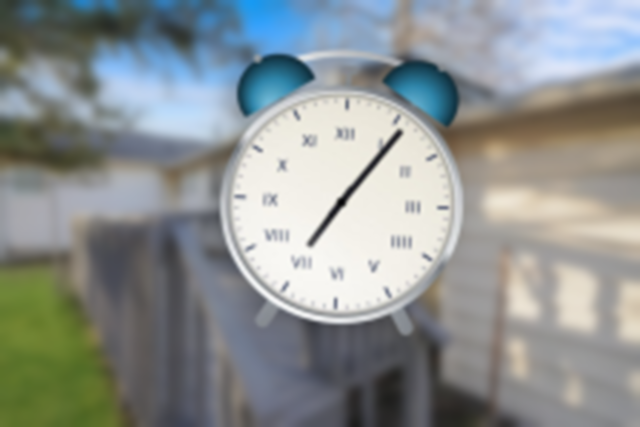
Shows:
7:06
